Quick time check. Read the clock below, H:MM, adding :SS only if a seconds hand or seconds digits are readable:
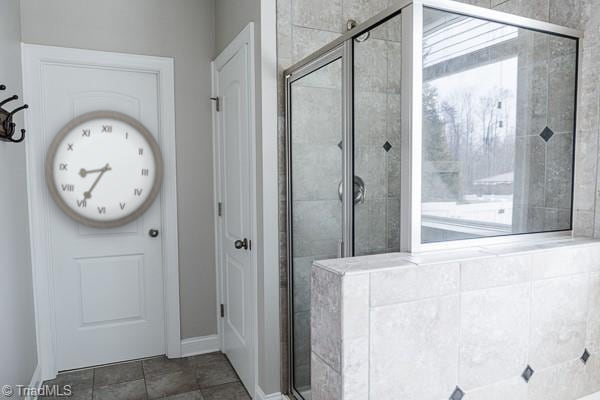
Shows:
8:35
